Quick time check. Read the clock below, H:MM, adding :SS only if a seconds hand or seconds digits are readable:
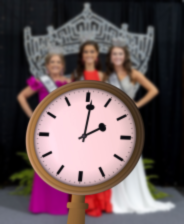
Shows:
2:01
